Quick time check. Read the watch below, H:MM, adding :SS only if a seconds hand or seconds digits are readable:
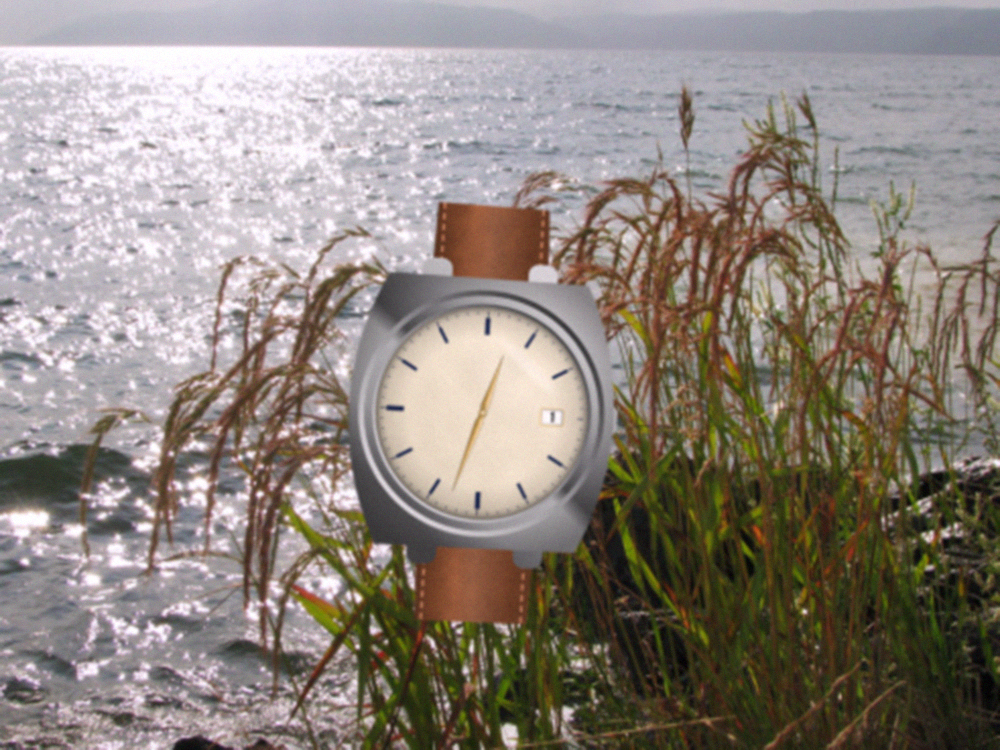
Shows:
12:33
